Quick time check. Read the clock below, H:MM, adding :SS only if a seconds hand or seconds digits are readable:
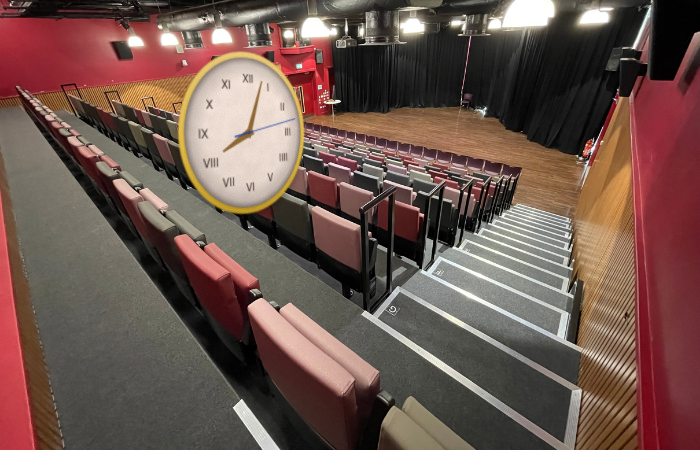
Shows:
8:03:13
